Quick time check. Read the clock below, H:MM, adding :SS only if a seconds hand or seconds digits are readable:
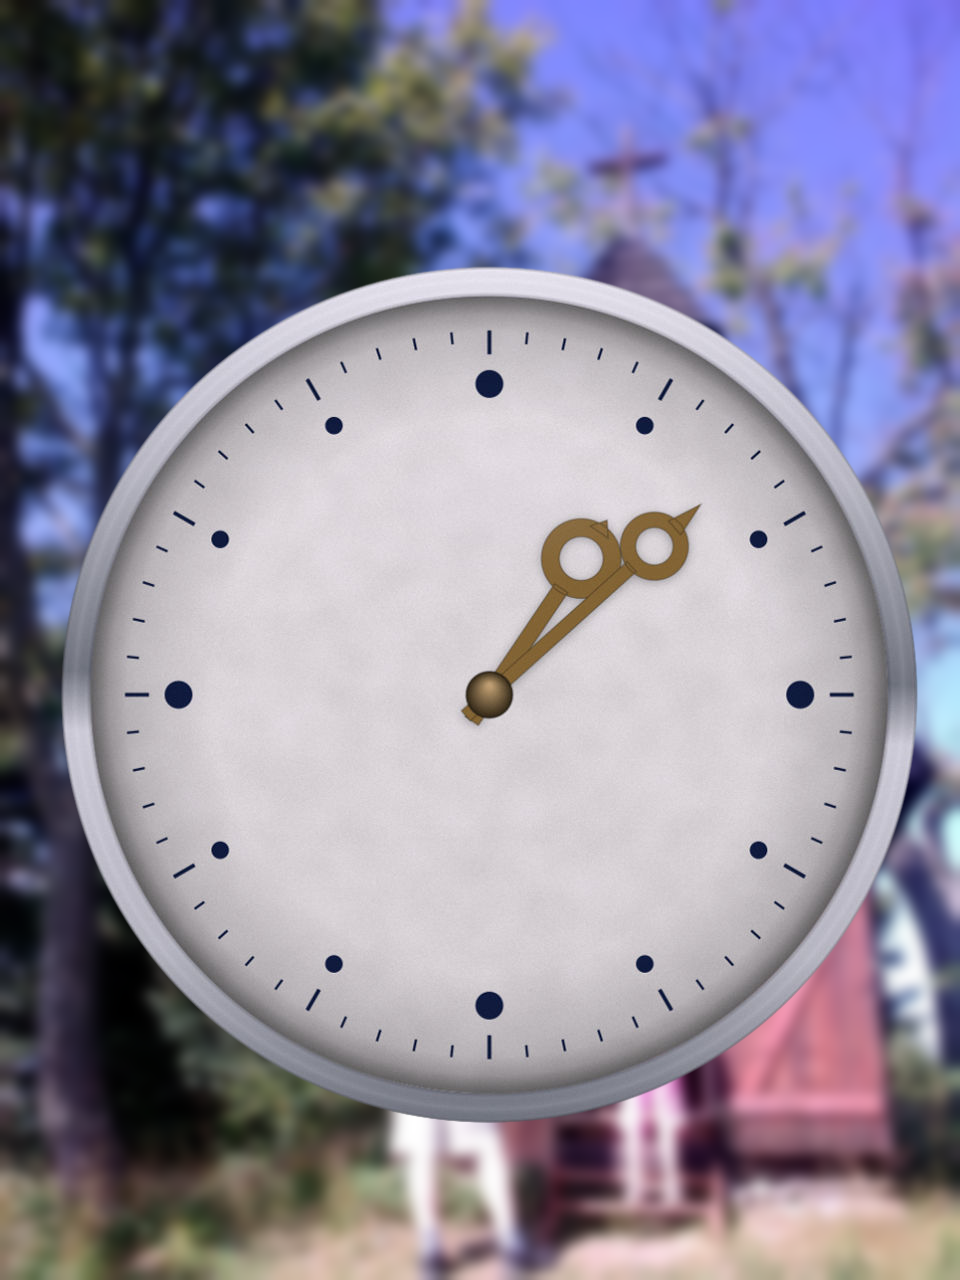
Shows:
1:08
